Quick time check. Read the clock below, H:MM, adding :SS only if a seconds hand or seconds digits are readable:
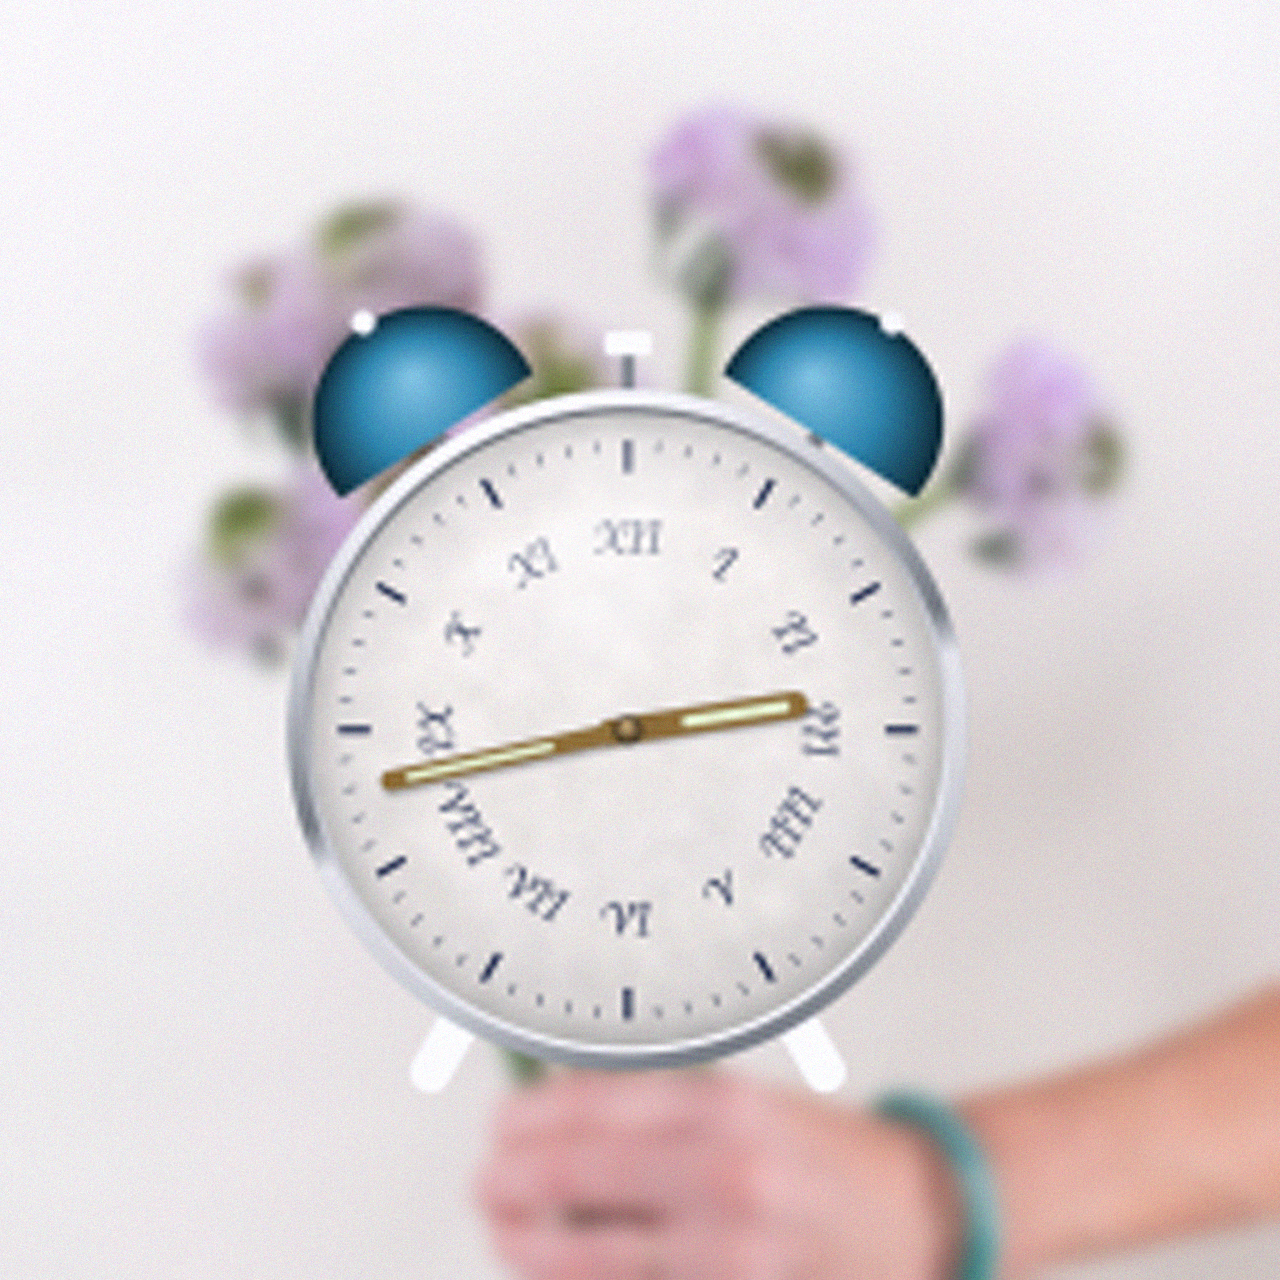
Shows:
2:43
